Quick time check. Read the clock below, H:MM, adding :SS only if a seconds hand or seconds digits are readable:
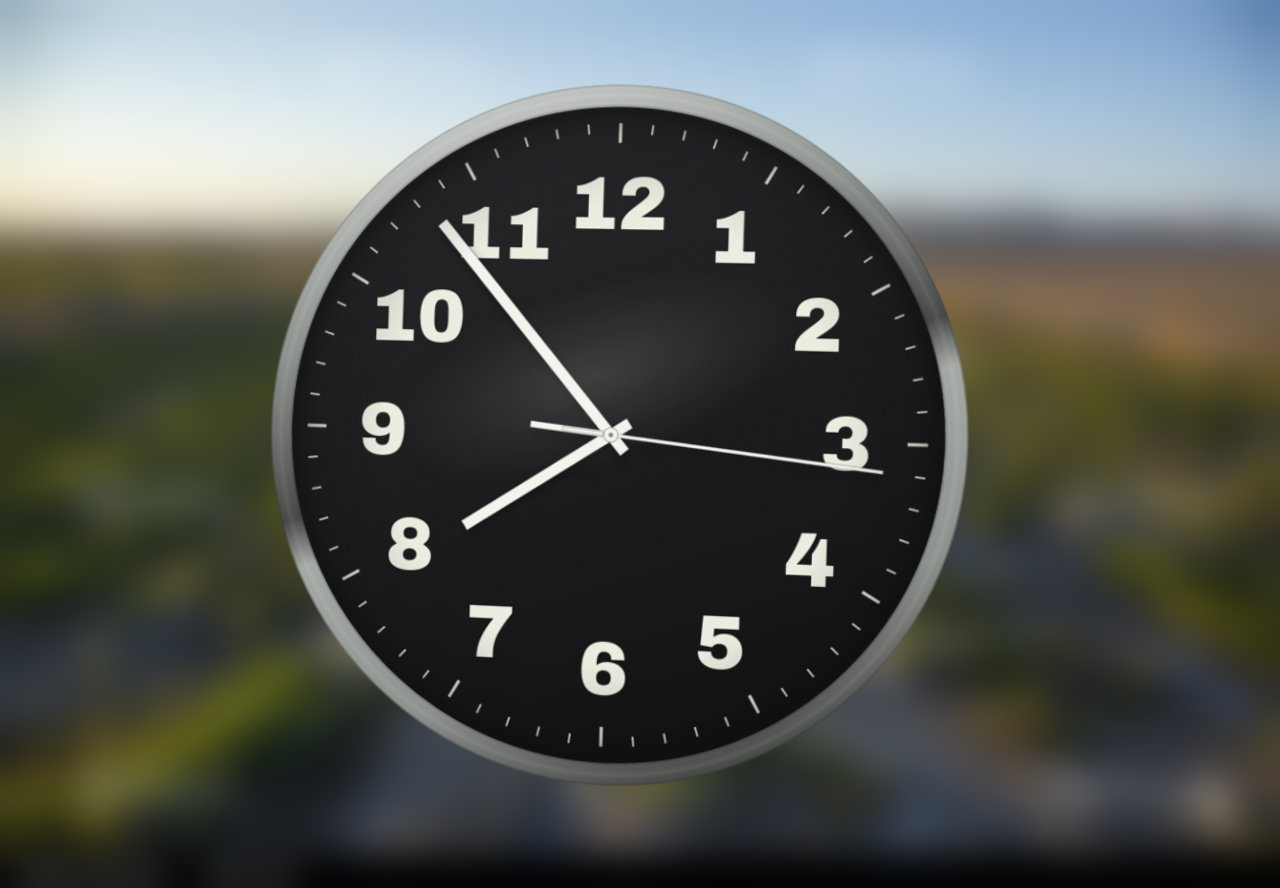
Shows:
7:53:16
